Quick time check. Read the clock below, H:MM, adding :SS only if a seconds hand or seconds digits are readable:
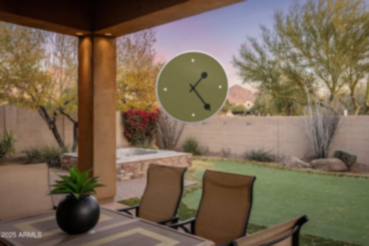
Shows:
1:24
